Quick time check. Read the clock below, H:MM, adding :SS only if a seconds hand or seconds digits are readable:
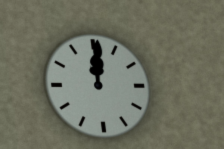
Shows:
12:01
